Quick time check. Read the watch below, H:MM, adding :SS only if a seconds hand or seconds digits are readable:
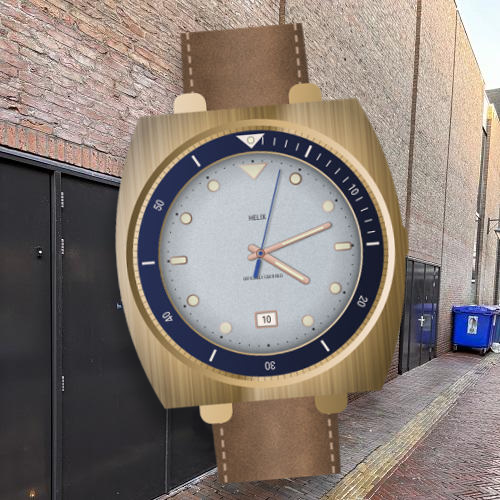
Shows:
4:12:03
